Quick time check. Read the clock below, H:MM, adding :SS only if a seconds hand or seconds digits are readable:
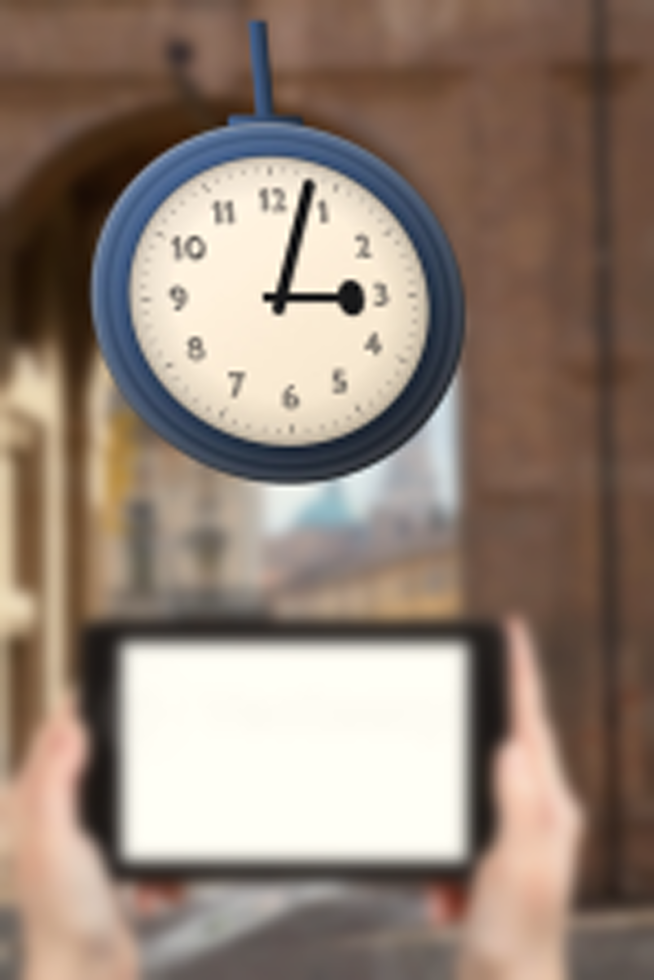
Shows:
3:03
